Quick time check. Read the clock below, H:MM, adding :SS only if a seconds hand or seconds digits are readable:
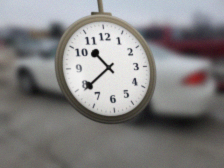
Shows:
10:39
